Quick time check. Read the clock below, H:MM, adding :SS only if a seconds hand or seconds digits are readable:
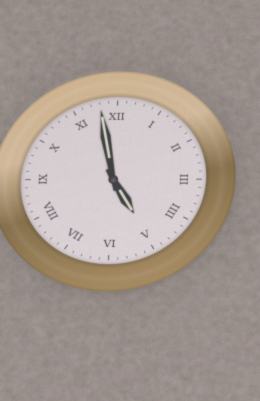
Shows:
4:58
